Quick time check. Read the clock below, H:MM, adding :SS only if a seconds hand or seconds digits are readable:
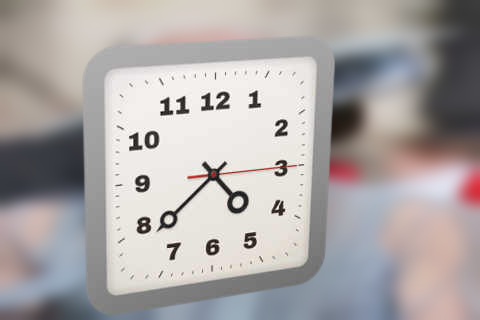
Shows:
4:38:15
